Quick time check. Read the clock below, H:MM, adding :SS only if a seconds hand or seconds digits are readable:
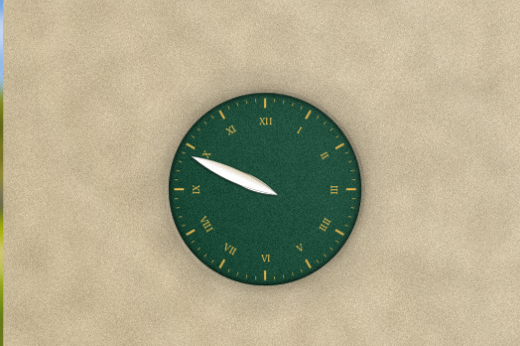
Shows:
9:49
